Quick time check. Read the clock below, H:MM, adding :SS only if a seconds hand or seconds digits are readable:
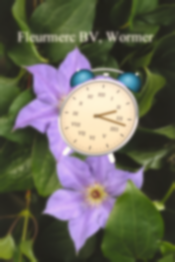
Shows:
2:17
